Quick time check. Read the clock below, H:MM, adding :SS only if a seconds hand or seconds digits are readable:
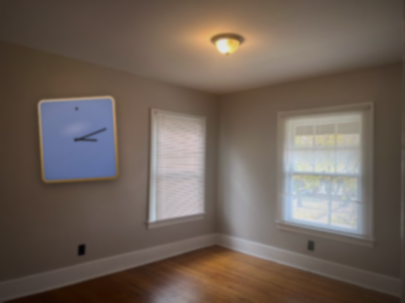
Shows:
3:12
